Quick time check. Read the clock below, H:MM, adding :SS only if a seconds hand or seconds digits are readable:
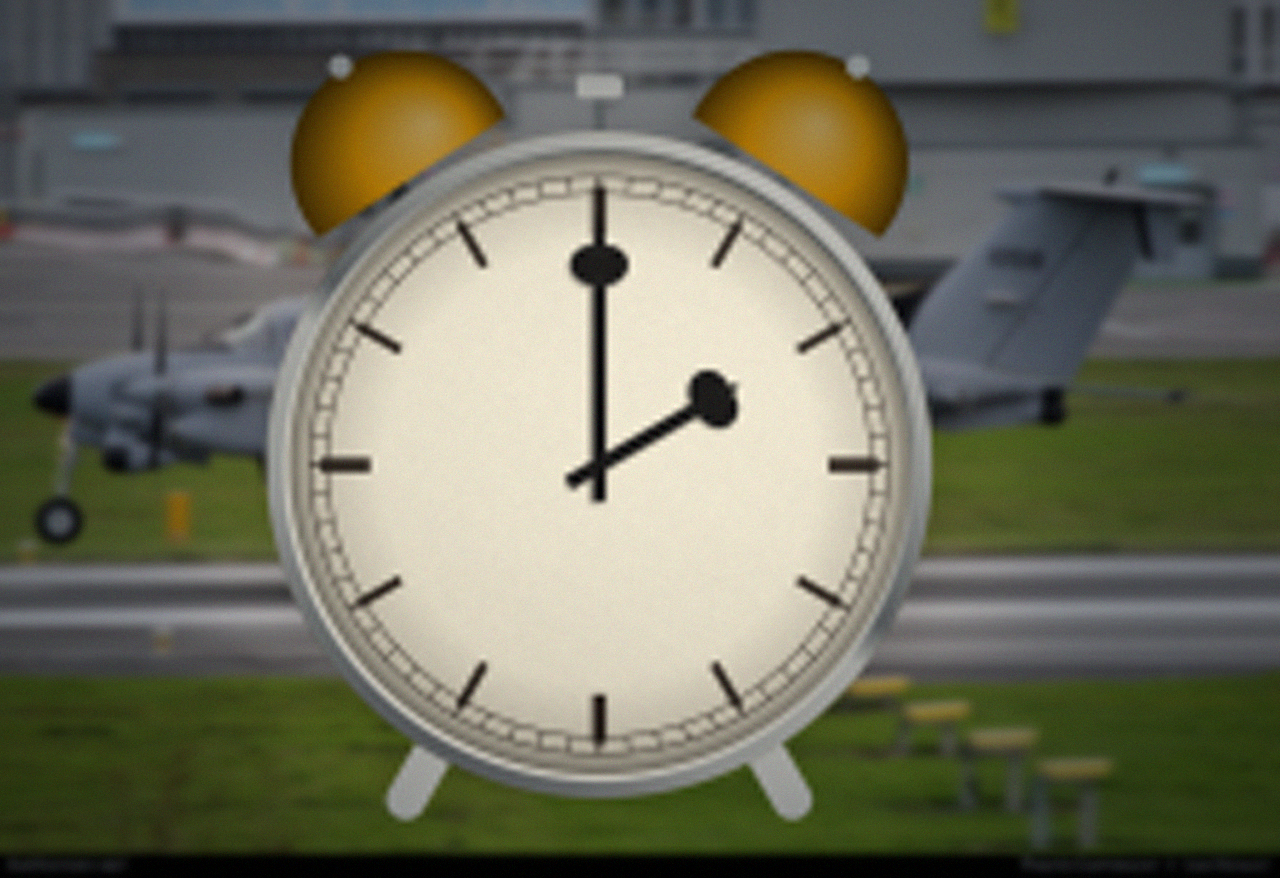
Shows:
2:00
